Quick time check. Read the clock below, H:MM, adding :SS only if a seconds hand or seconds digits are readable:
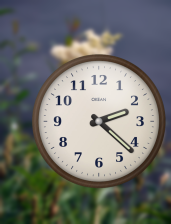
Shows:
2:22
